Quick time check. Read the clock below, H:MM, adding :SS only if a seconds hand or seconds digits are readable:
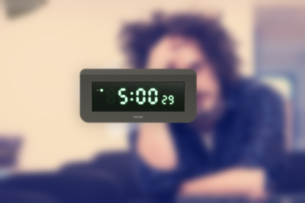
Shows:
5:00:29
